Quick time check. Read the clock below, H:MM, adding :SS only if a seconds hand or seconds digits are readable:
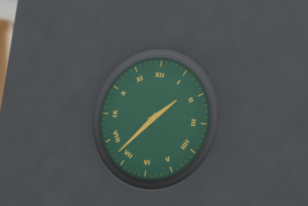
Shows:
1:37
